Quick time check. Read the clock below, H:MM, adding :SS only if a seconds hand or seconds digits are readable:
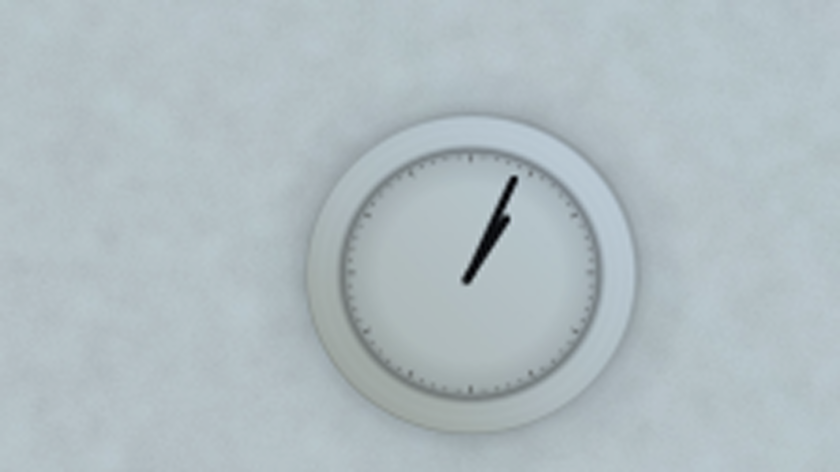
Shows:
1:04
